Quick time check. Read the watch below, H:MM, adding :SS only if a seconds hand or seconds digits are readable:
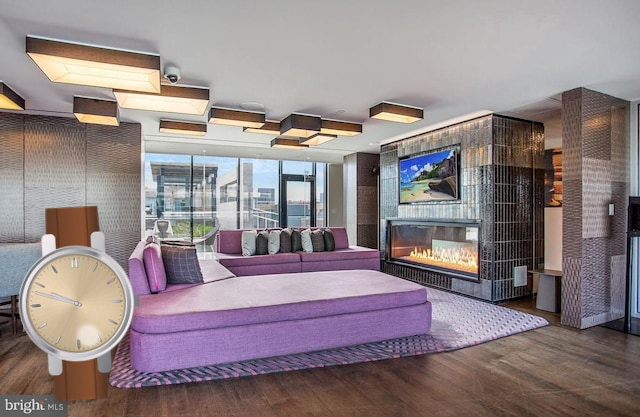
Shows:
9:48
